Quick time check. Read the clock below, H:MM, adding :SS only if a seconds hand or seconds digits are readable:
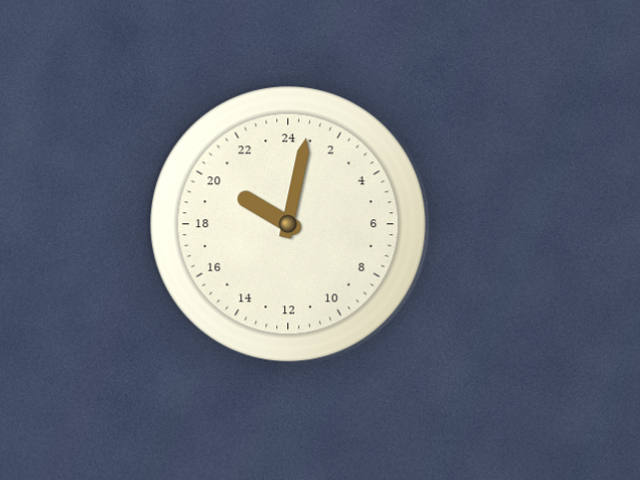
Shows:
20:02
